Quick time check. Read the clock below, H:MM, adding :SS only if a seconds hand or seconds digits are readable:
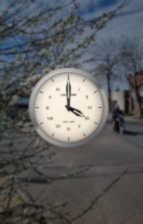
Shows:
4:00
